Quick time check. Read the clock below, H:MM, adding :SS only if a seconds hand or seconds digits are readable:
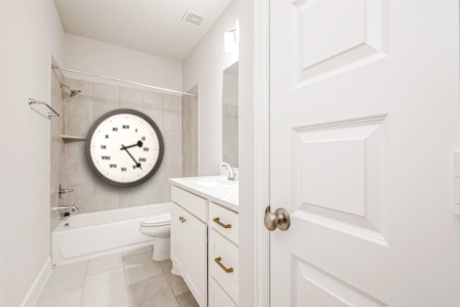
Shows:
2:23
